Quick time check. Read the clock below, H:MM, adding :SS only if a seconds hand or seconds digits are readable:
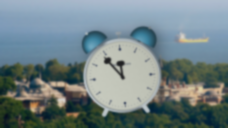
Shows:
11:54
